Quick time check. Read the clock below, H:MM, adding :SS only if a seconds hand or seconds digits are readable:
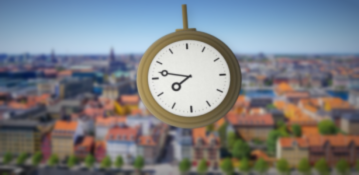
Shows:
7:47
